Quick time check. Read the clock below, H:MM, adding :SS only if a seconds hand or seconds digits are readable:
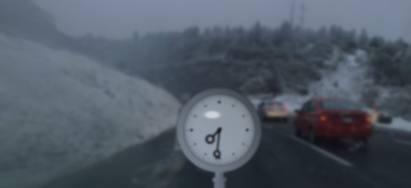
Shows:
7:31
